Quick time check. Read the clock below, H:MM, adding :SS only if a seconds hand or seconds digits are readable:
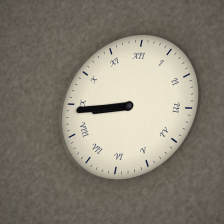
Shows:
8:44
